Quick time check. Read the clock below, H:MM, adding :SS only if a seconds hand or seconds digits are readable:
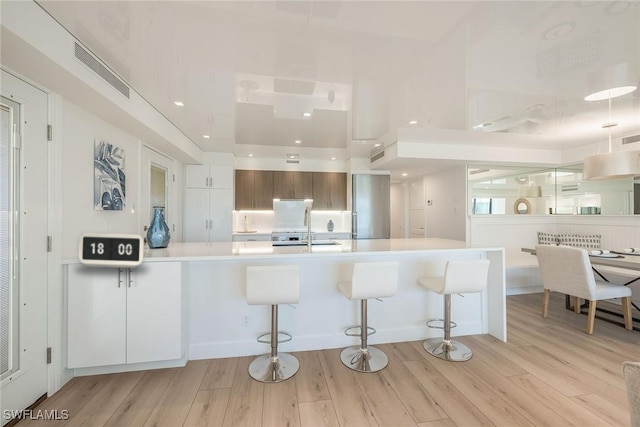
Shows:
18:00
